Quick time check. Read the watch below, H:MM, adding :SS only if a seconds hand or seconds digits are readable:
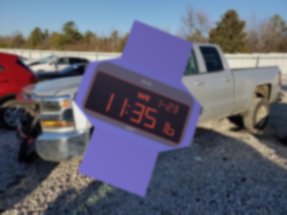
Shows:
11:35:16
